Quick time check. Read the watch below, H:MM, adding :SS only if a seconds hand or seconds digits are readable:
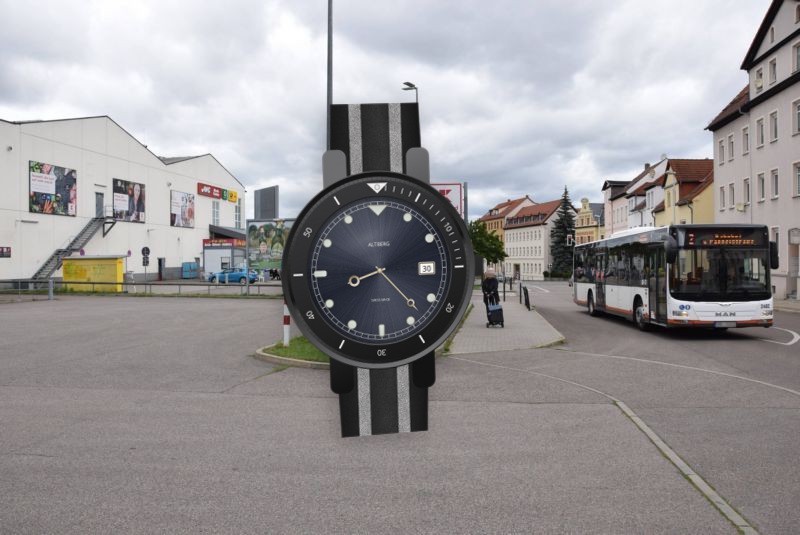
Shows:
8:23
